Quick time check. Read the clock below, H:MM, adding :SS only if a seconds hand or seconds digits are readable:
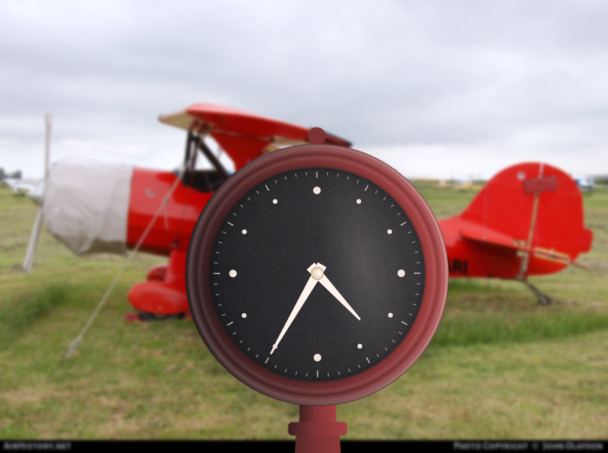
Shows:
4:35
